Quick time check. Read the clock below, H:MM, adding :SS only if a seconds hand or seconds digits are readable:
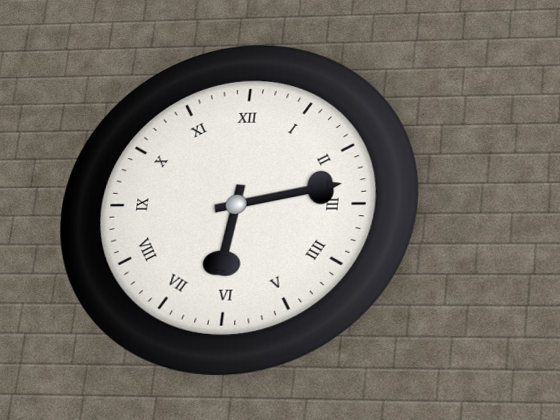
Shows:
6:13
